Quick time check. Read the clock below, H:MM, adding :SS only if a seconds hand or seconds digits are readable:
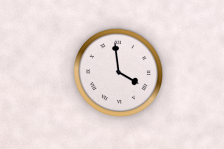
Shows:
3:59
